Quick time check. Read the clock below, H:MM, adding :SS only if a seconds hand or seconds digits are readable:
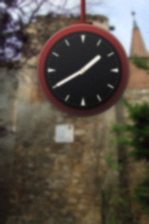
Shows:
1:40
